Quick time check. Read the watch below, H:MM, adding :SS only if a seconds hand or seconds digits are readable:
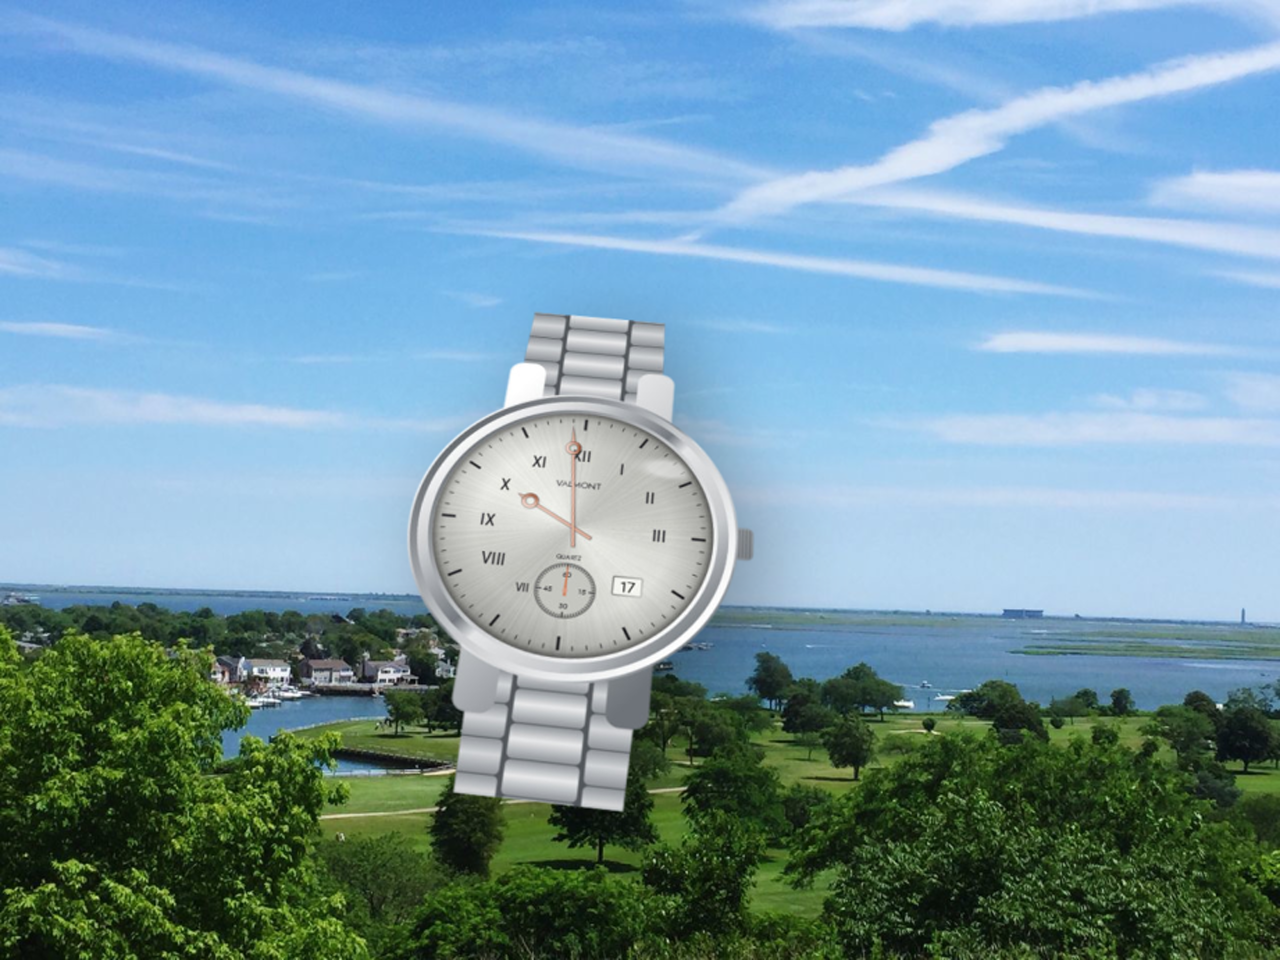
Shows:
9:59
